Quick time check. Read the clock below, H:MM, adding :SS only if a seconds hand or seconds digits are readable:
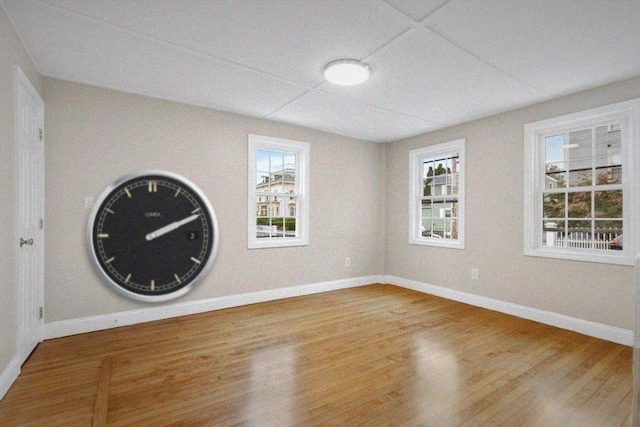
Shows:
2:11
